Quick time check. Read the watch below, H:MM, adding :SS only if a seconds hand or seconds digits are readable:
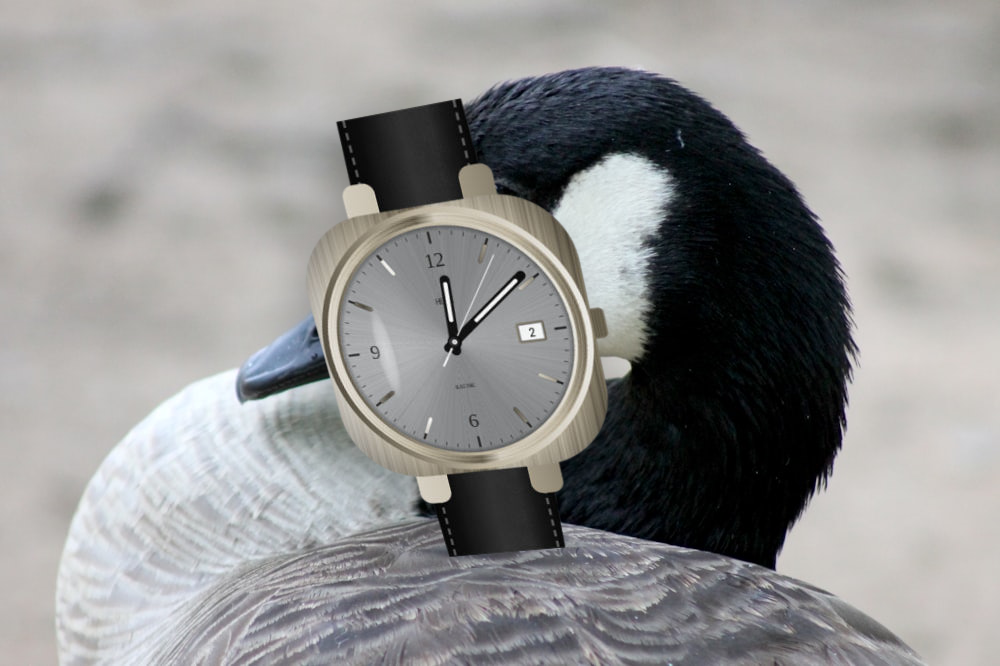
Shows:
12:09:06
